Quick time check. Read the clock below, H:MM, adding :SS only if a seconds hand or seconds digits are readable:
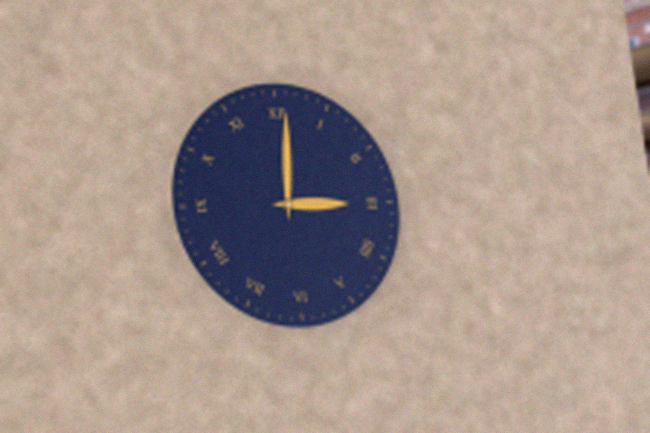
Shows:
3:01
